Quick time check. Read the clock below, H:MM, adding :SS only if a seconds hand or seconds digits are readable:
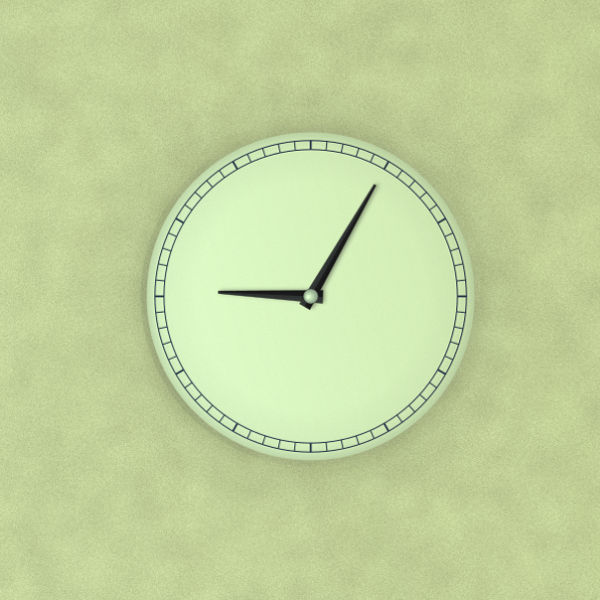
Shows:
9:05
